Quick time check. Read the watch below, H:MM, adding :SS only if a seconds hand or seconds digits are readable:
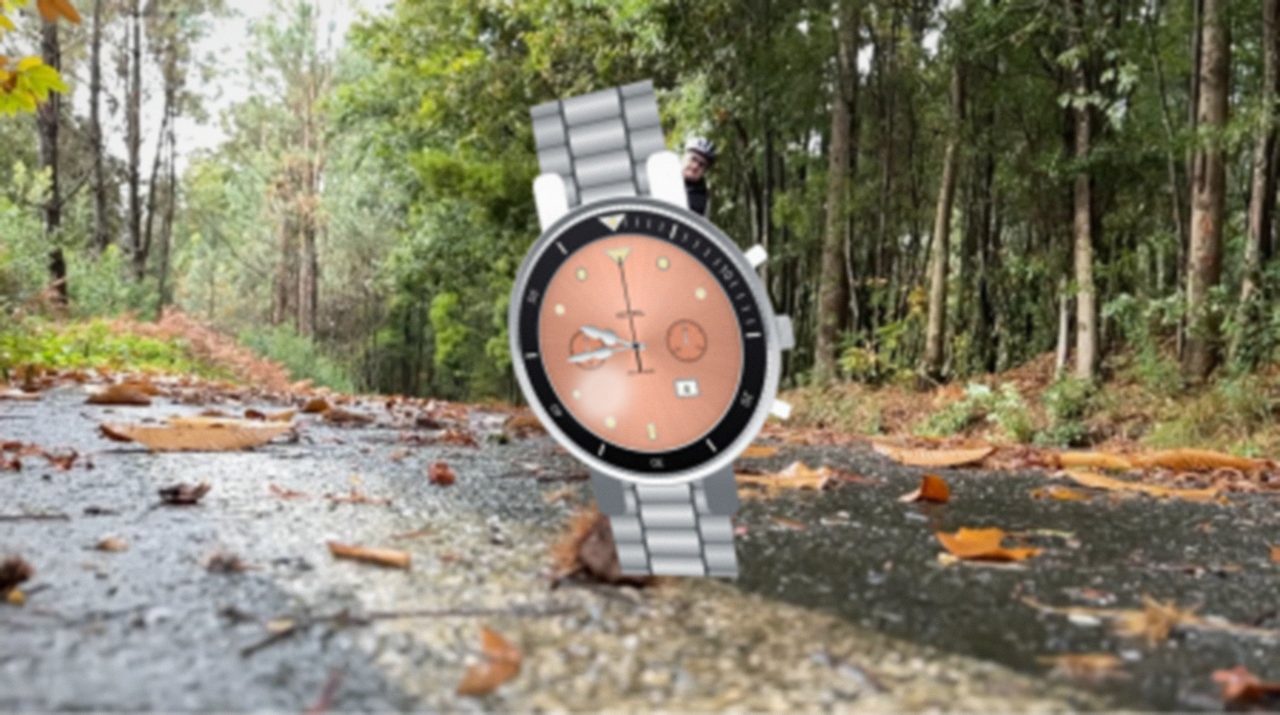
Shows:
9:44
